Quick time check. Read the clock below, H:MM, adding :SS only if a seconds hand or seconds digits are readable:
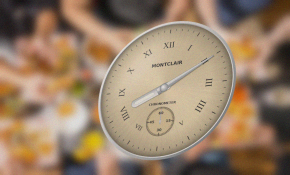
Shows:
8:10
